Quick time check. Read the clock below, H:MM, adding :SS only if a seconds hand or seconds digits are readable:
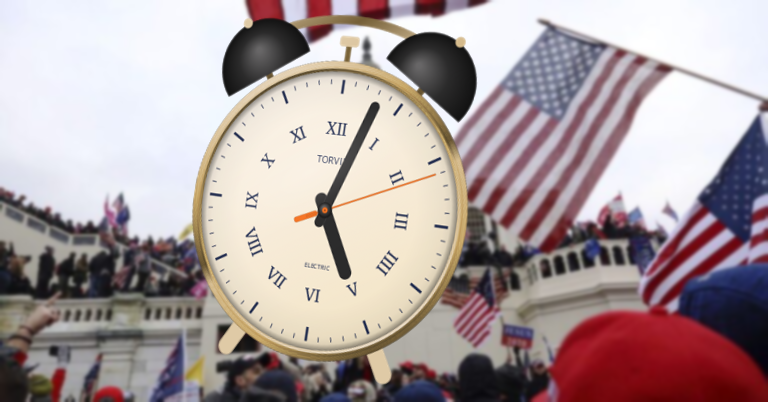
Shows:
5:03:11
